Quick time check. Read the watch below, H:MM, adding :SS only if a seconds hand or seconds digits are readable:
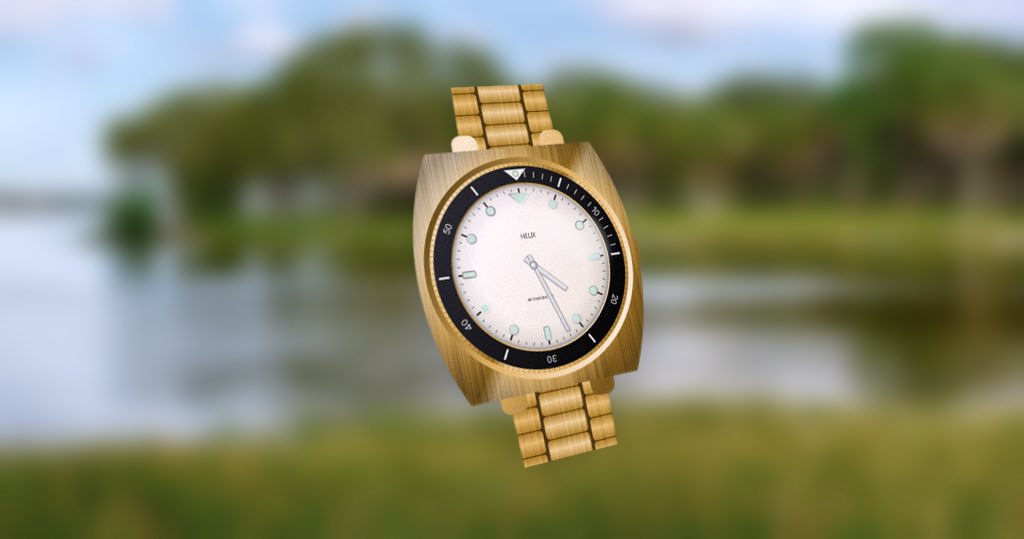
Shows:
4:27
